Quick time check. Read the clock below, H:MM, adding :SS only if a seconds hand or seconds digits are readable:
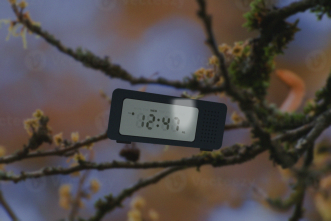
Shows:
12:47
